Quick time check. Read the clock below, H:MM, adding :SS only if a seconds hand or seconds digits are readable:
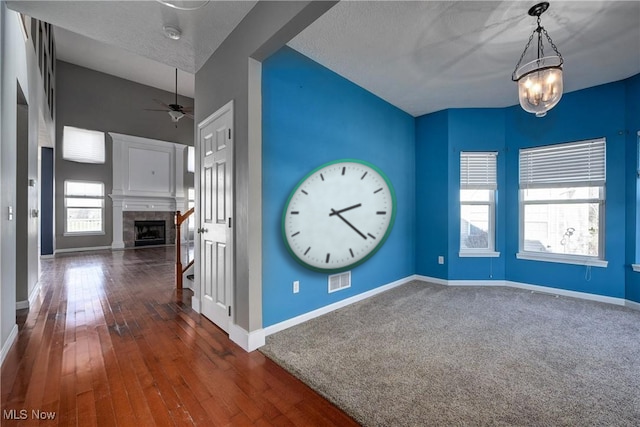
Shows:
2:21
